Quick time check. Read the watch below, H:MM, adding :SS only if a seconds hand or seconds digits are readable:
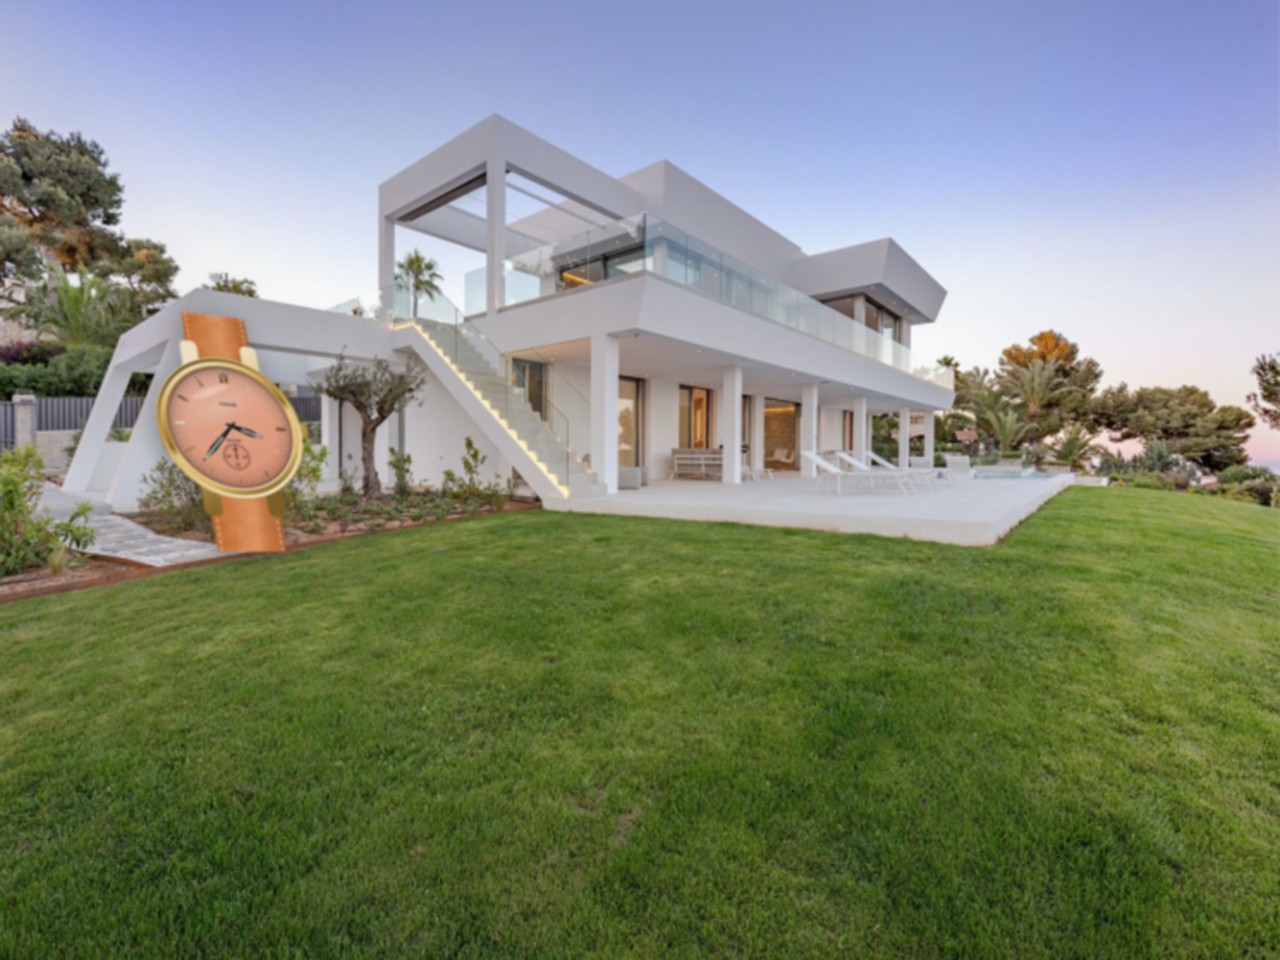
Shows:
3:37
